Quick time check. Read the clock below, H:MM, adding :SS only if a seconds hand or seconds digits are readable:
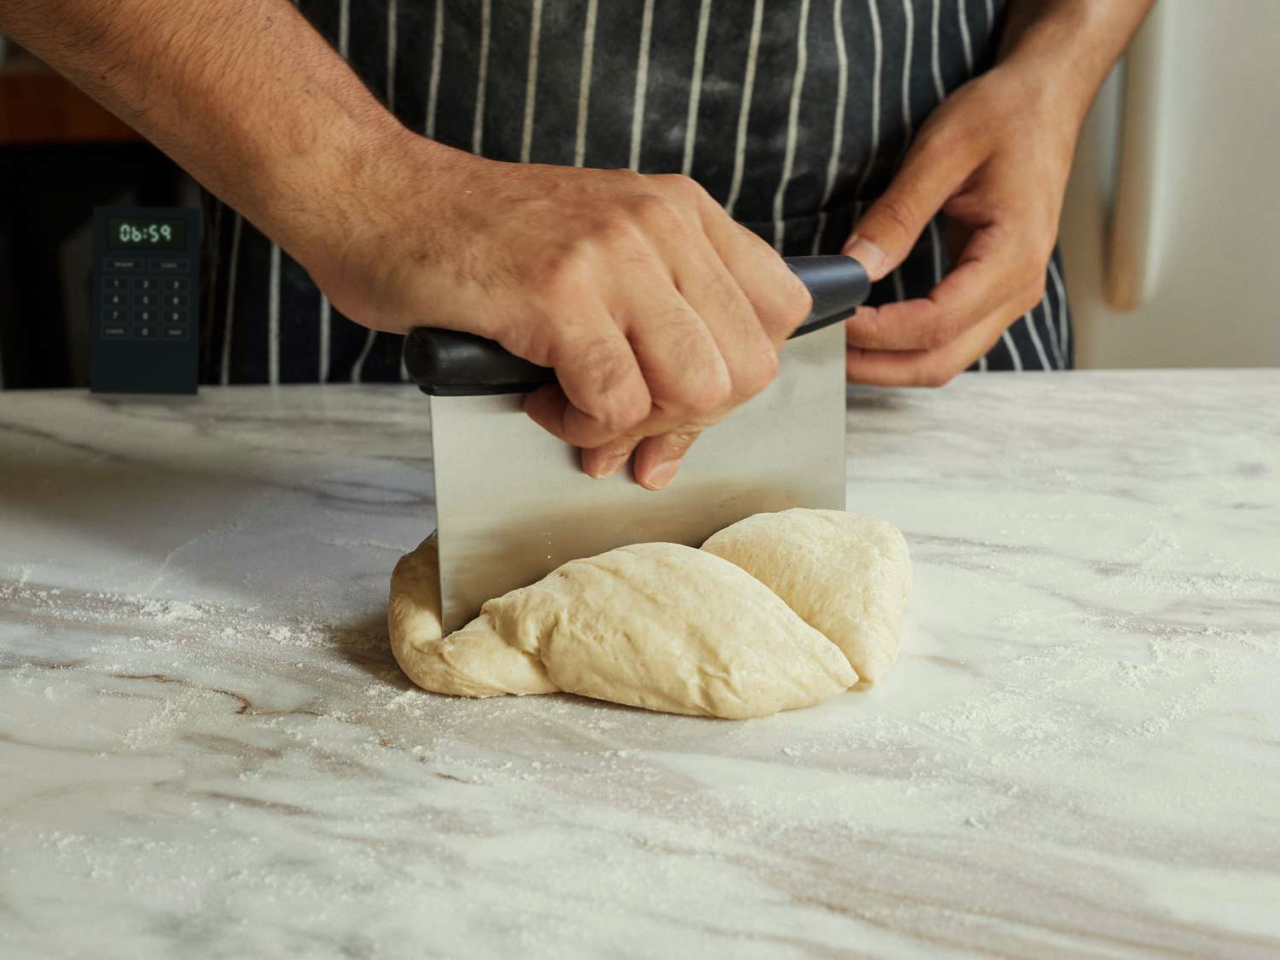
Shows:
6:59
